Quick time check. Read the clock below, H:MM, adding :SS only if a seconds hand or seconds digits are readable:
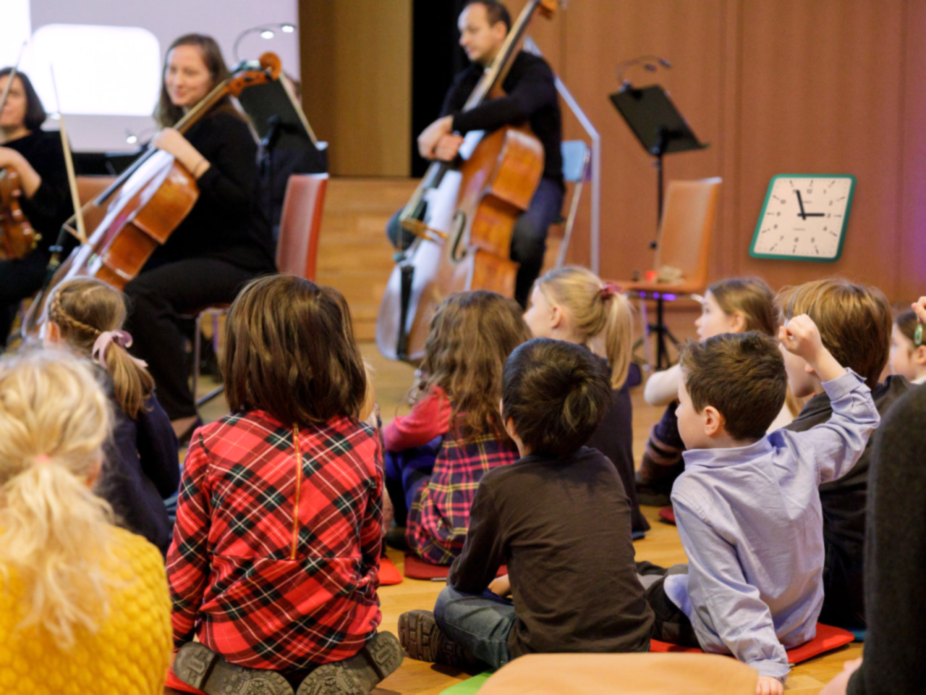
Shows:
2:56
